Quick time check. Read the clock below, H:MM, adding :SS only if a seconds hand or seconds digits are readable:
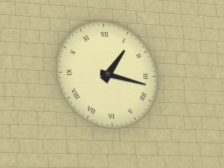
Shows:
1:17
